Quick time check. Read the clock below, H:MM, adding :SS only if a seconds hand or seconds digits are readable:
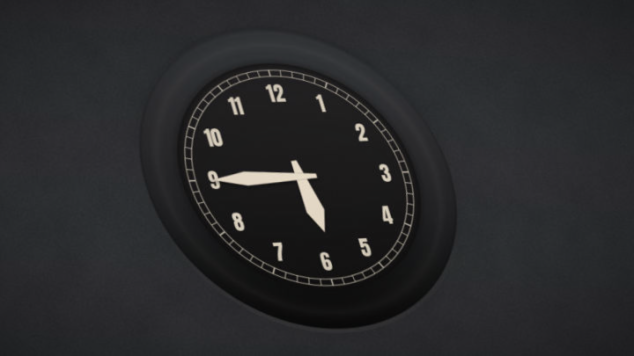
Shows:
5:45
